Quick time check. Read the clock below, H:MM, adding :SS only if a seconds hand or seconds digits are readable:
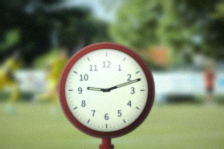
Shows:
9:12
